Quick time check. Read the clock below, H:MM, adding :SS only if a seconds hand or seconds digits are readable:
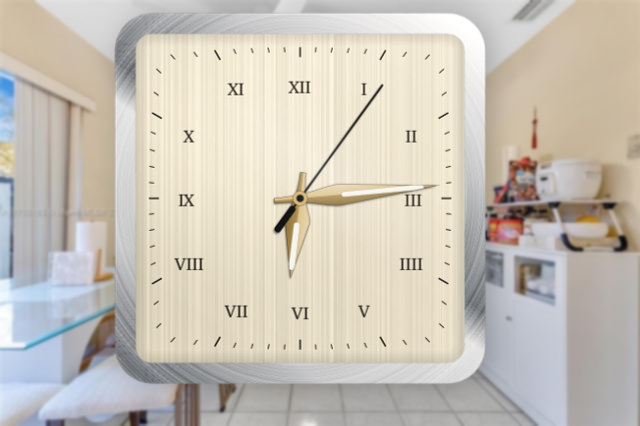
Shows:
6:14:06
